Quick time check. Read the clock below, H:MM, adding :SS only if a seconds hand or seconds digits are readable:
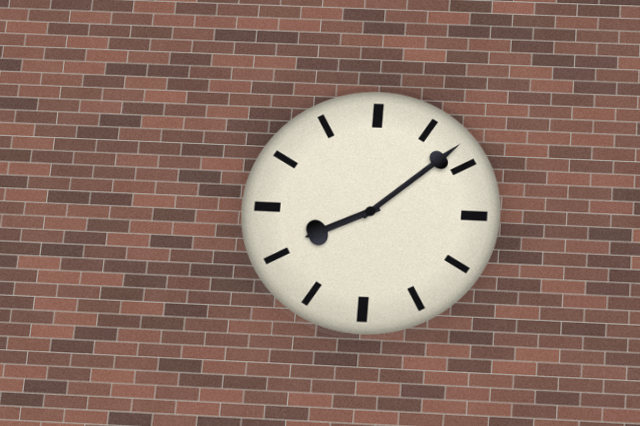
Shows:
8:08
